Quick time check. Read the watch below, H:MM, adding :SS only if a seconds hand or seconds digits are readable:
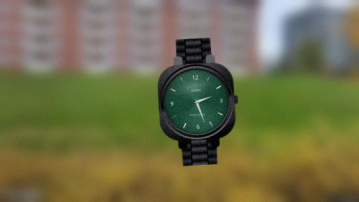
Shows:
2:27
